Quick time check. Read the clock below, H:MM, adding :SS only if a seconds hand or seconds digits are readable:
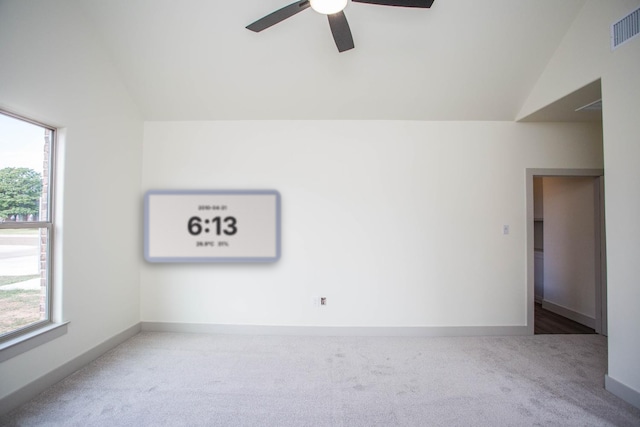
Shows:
6:13
